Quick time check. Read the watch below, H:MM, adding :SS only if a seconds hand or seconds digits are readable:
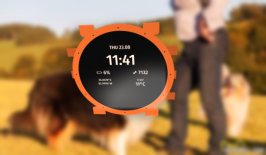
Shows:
11:41
